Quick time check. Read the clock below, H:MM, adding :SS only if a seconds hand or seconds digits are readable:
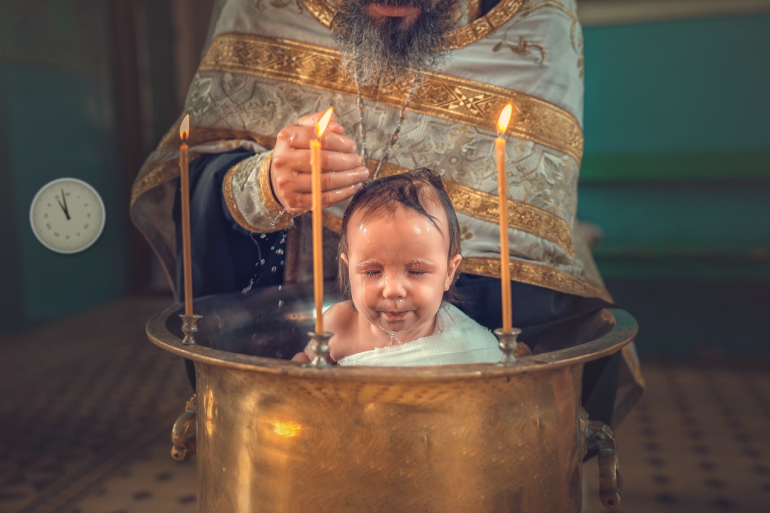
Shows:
10:58
